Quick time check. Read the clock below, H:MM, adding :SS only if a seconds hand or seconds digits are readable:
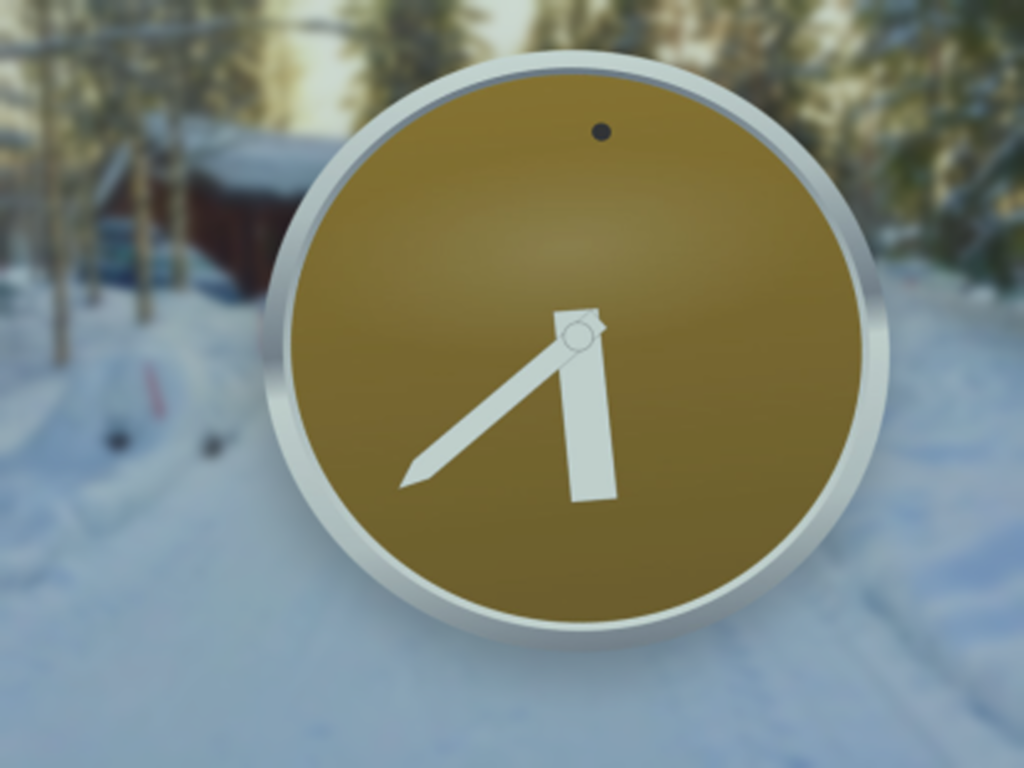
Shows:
5:37
